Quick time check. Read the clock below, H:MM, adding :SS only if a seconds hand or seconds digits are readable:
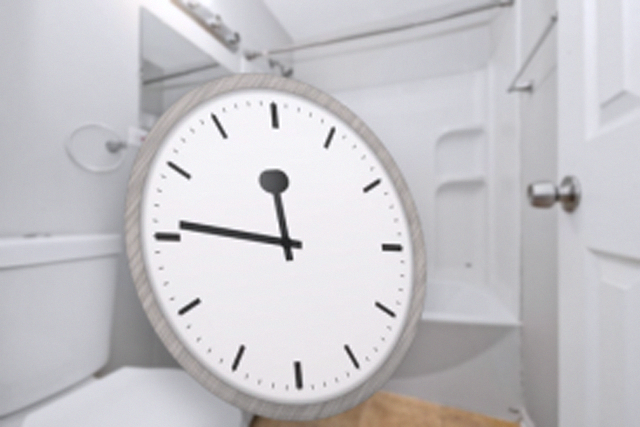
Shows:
11:46
